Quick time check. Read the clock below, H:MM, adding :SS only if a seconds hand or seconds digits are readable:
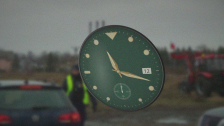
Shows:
11:18
